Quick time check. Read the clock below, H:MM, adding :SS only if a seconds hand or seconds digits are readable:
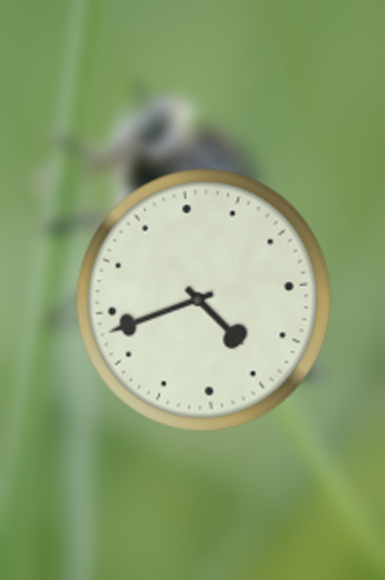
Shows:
4:43
